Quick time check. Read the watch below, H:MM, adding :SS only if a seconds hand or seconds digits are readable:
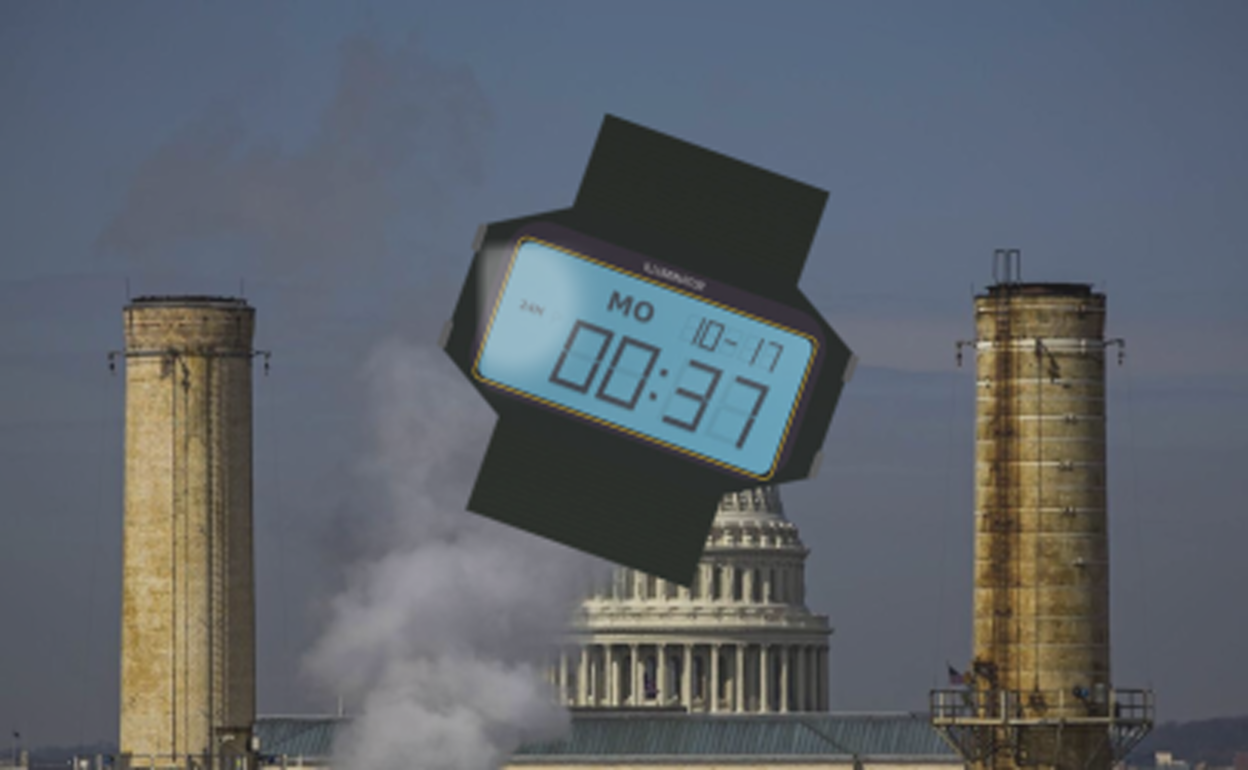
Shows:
0:37
